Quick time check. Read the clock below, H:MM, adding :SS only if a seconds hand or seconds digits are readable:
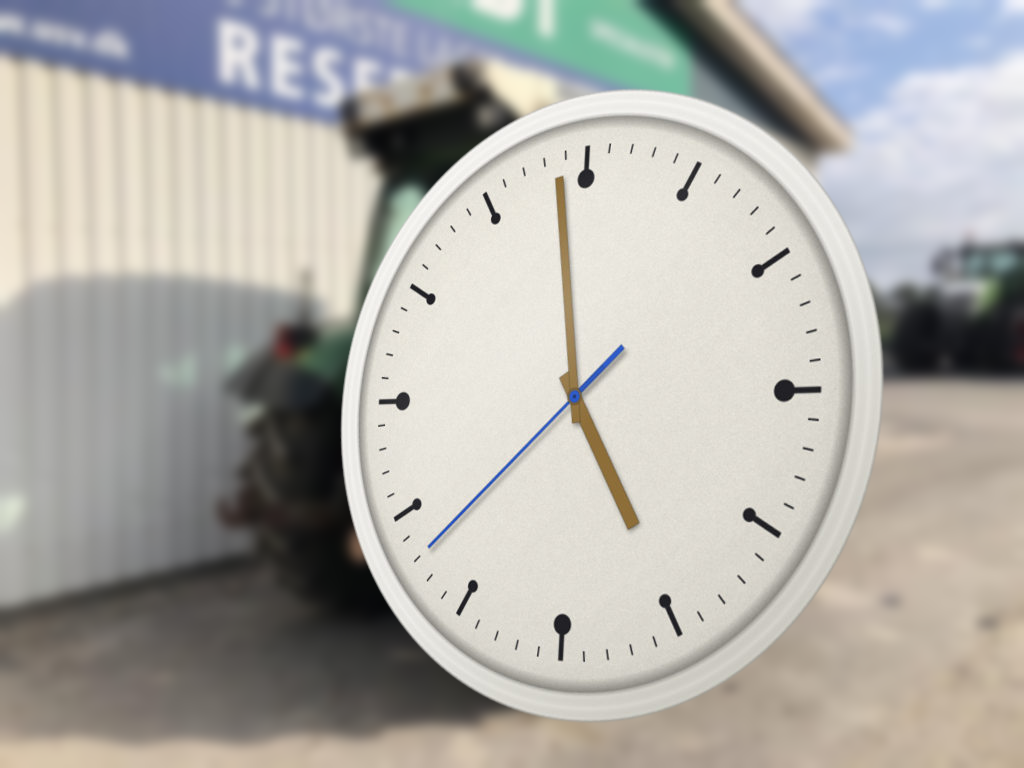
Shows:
4:58:38
